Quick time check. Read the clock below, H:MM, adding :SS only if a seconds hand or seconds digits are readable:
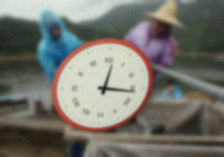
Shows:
12:16
